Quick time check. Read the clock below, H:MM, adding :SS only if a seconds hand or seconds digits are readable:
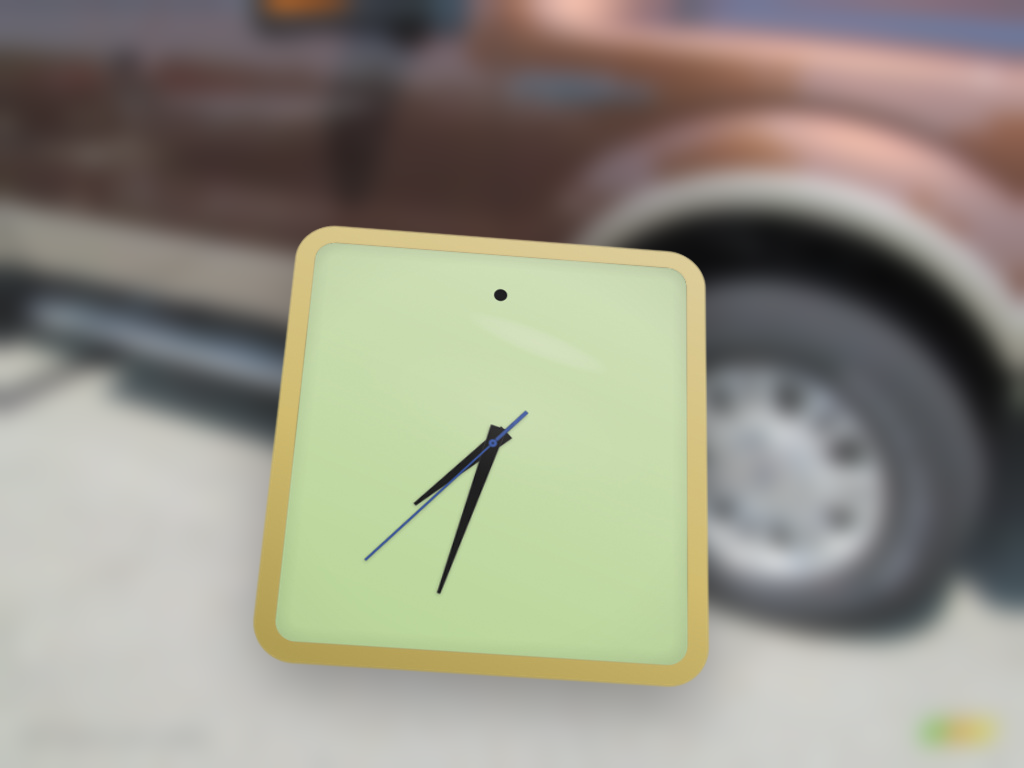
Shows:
7:32:37
